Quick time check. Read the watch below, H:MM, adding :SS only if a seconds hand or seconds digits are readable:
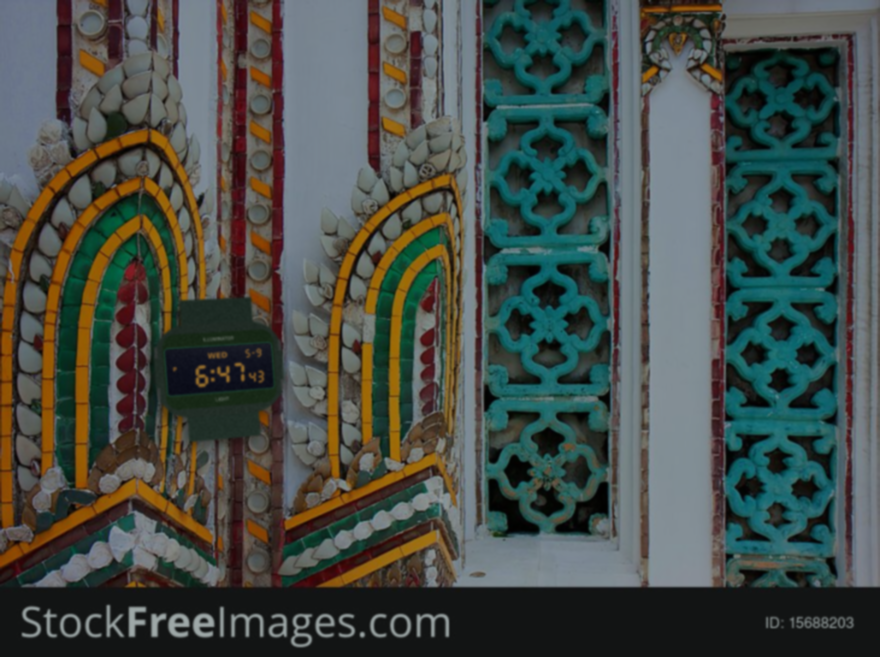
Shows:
6:47:43
